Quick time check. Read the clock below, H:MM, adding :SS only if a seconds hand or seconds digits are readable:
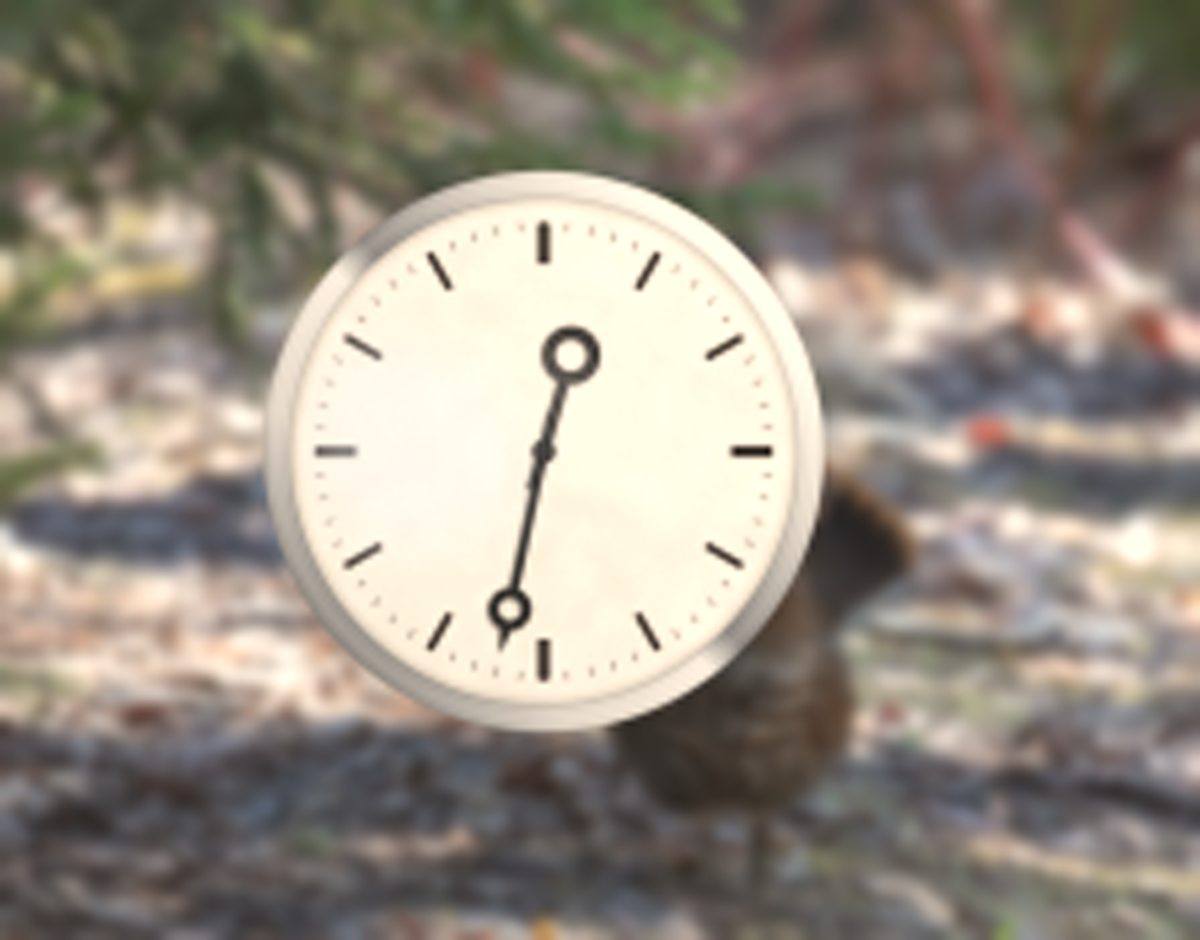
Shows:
12:32
